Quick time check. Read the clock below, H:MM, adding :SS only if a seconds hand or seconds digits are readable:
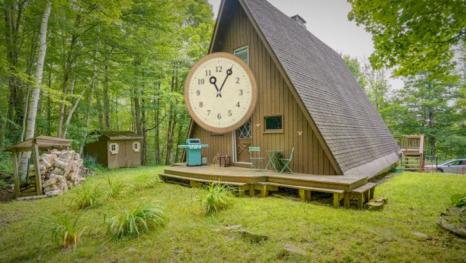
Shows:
11:05
